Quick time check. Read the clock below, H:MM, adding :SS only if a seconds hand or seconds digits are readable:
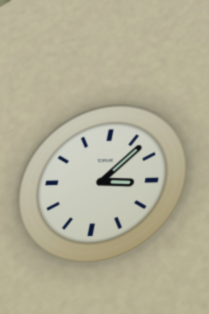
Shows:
3:07
